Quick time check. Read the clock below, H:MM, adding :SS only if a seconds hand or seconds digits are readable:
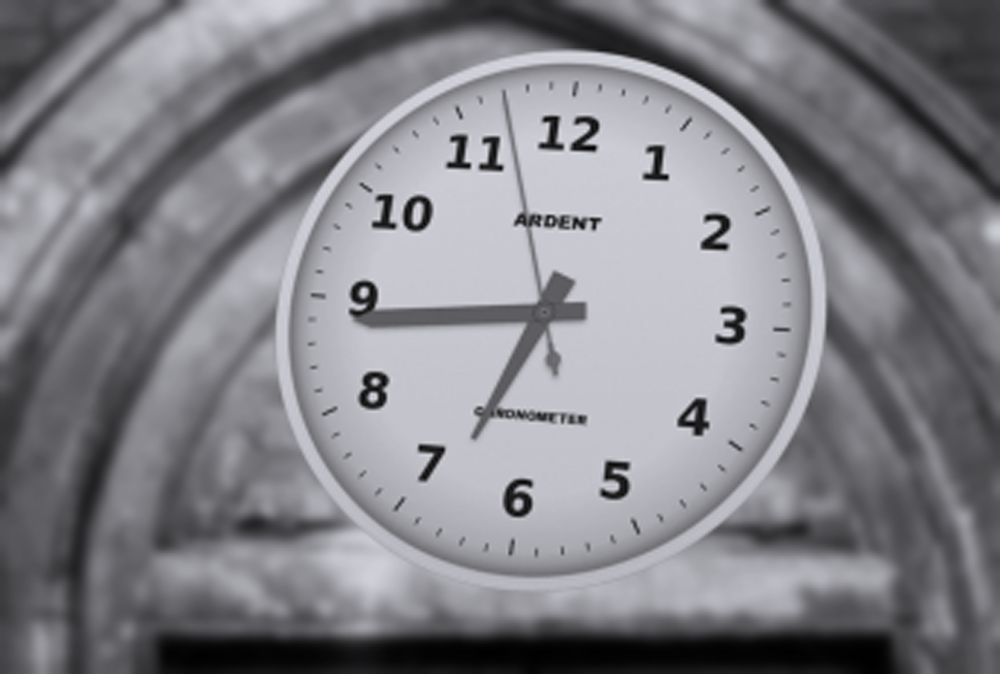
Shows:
6:43:57
